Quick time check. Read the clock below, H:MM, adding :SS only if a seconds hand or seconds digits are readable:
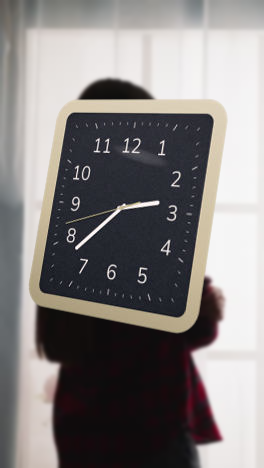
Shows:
2:37:42
